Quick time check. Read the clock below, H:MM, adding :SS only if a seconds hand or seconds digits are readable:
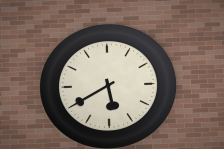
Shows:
5:40
